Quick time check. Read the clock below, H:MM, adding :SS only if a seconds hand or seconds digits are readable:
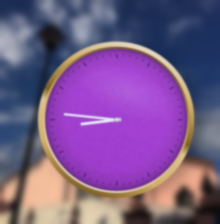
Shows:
8:46
